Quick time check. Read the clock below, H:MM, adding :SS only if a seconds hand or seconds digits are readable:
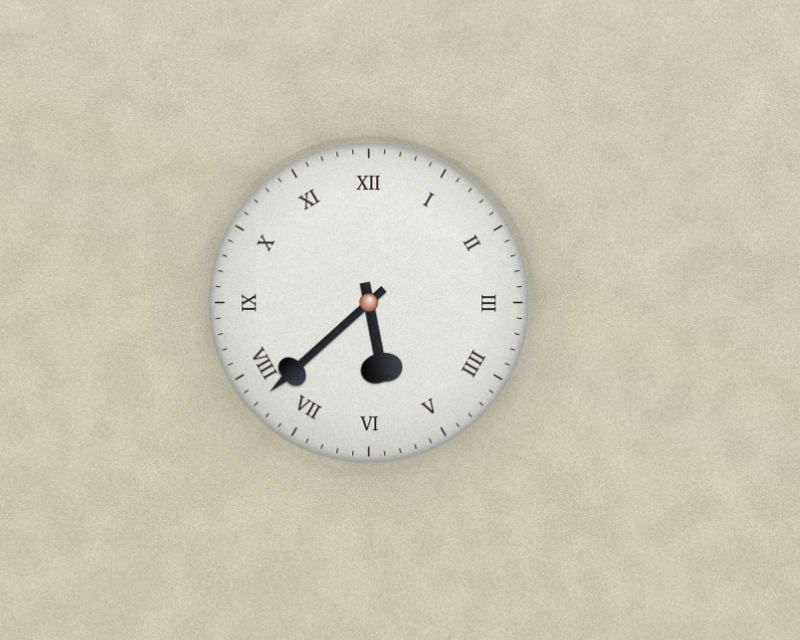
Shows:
5:38
